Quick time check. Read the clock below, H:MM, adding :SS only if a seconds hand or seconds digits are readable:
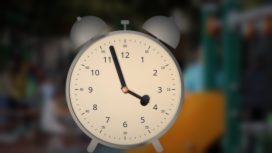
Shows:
3:57
